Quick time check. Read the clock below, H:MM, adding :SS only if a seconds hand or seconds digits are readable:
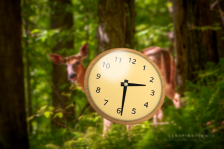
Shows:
2:29
